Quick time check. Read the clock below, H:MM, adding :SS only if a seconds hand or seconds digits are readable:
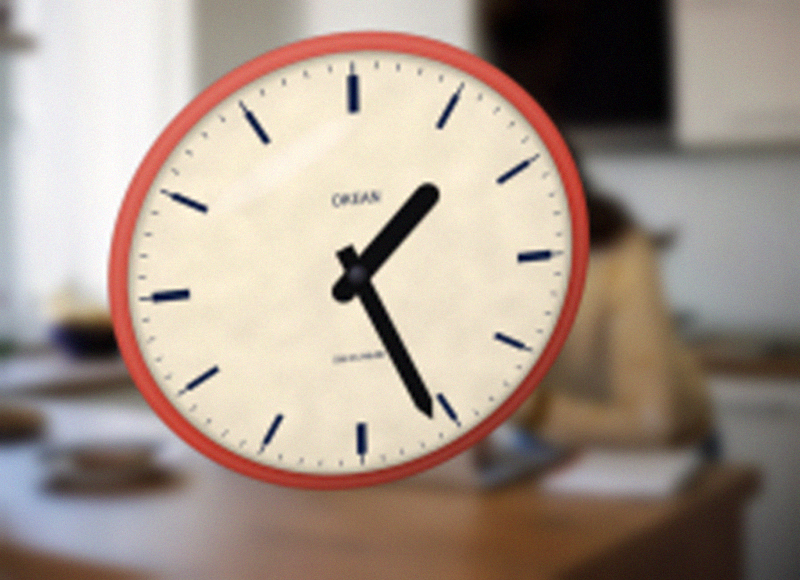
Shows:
1:26
